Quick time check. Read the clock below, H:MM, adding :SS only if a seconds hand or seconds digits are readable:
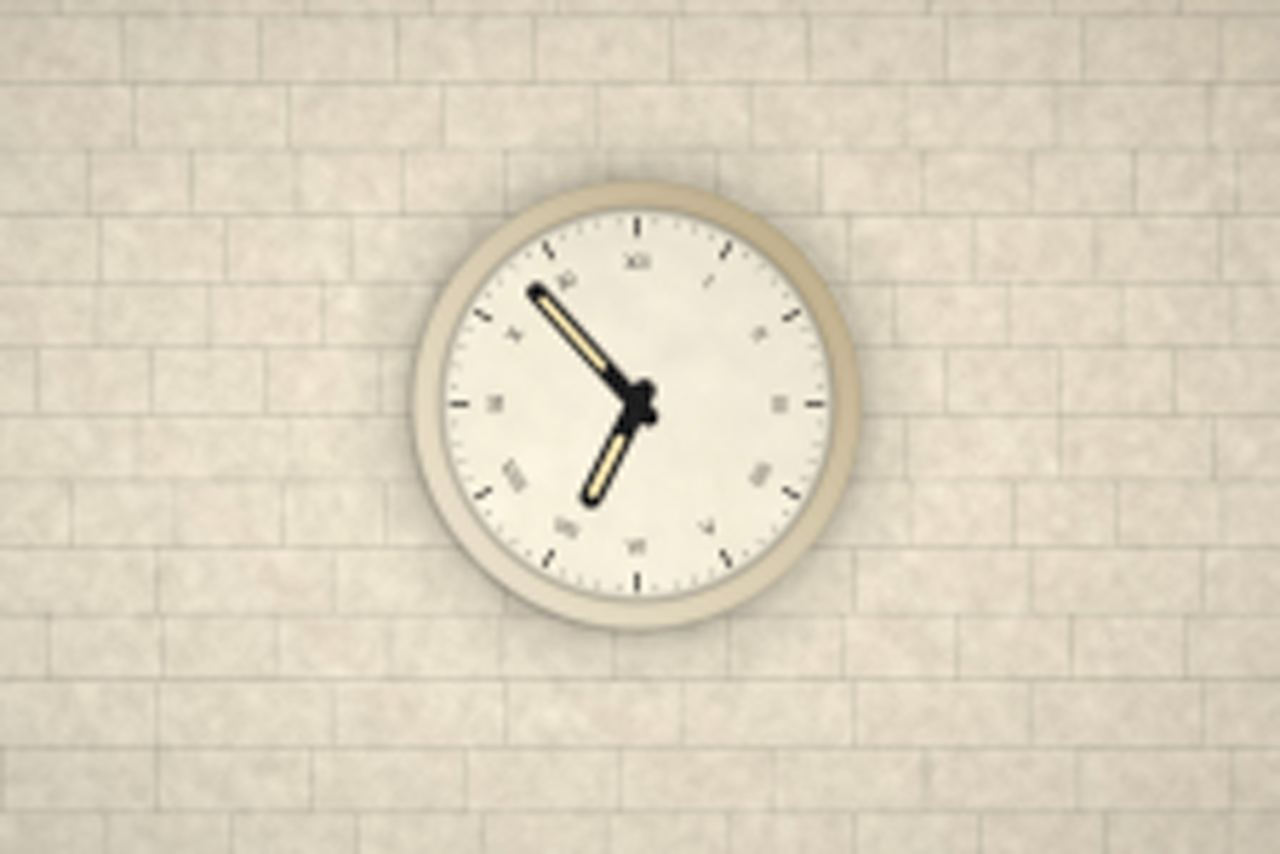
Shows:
6:53
